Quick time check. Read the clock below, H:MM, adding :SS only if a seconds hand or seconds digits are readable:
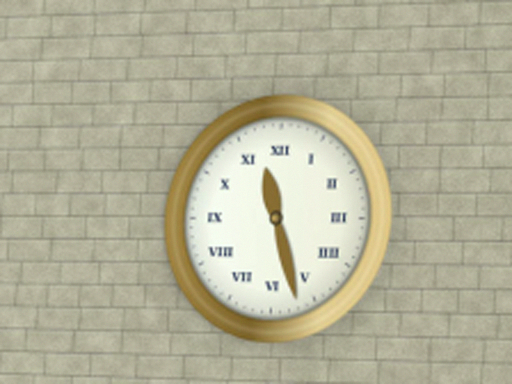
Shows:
11:27
